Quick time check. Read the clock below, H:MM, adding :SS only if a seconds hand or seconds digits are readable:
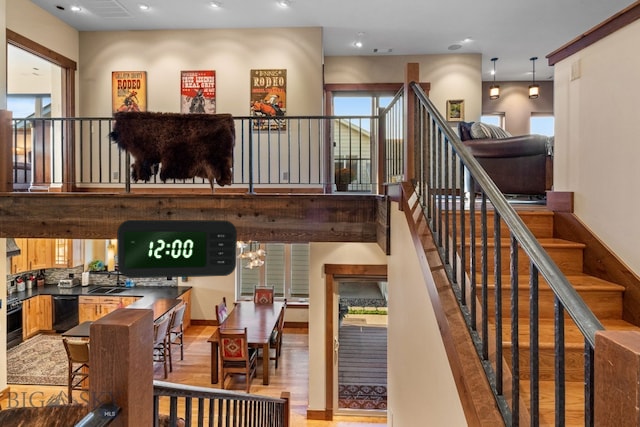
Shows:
12:00
